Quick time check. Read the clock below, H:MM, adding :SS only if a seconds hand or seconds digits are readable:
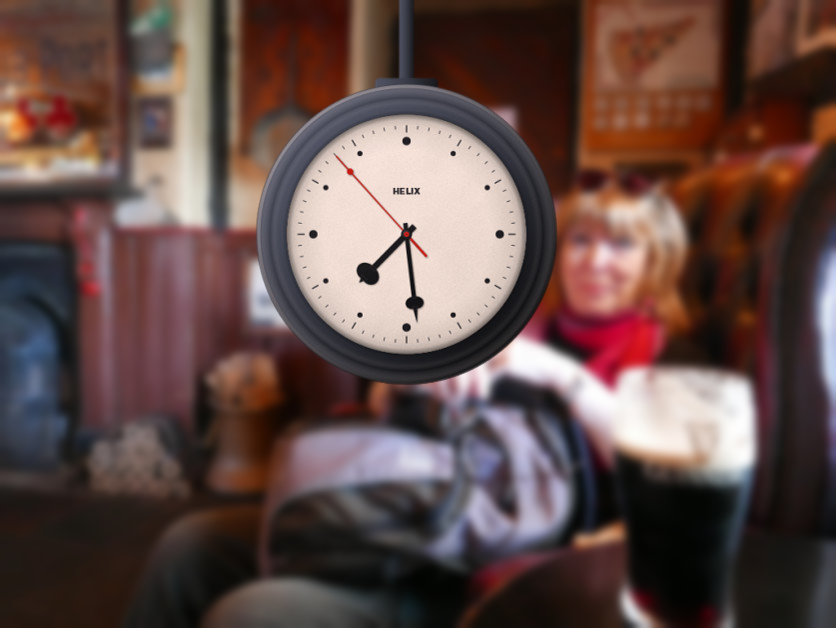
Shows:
7:28:53
